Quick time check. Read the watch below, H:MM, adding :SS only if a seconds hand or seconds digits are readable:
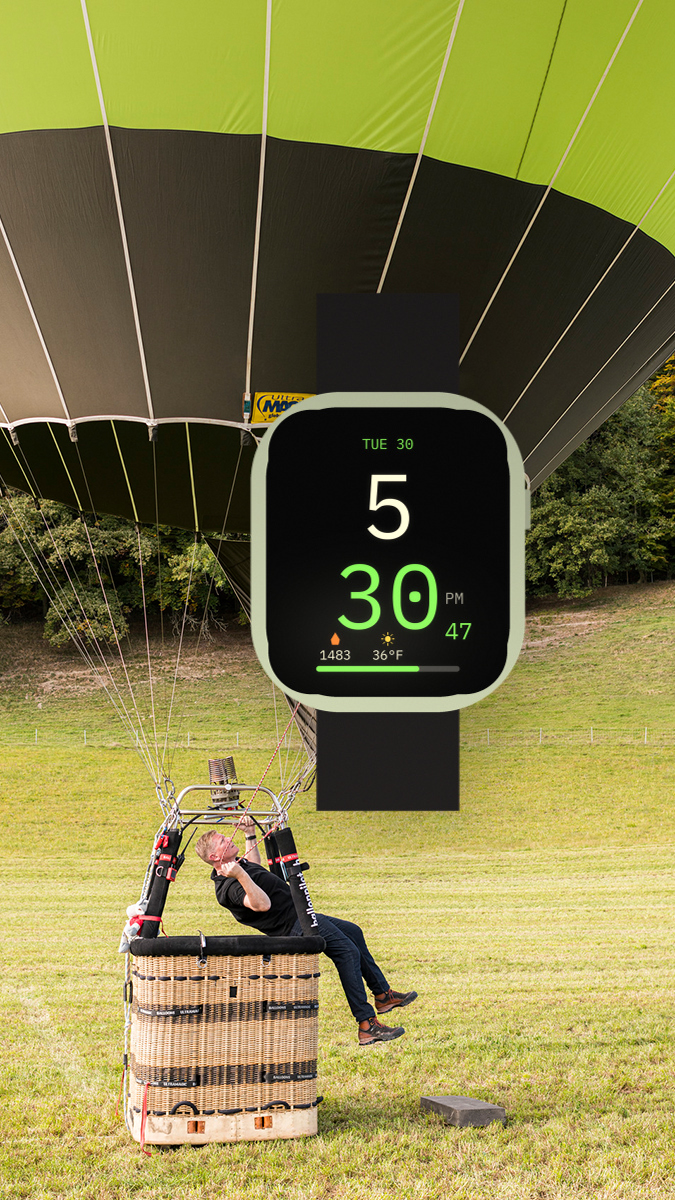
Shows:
5:30:47
